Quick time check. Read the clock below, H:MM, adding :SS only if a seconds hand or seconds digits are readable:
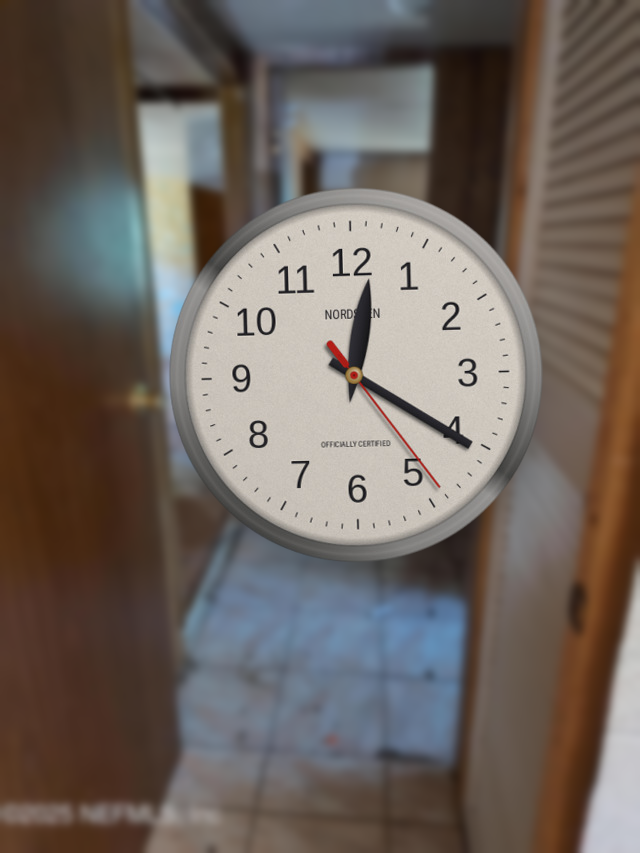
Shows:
12:20:24
